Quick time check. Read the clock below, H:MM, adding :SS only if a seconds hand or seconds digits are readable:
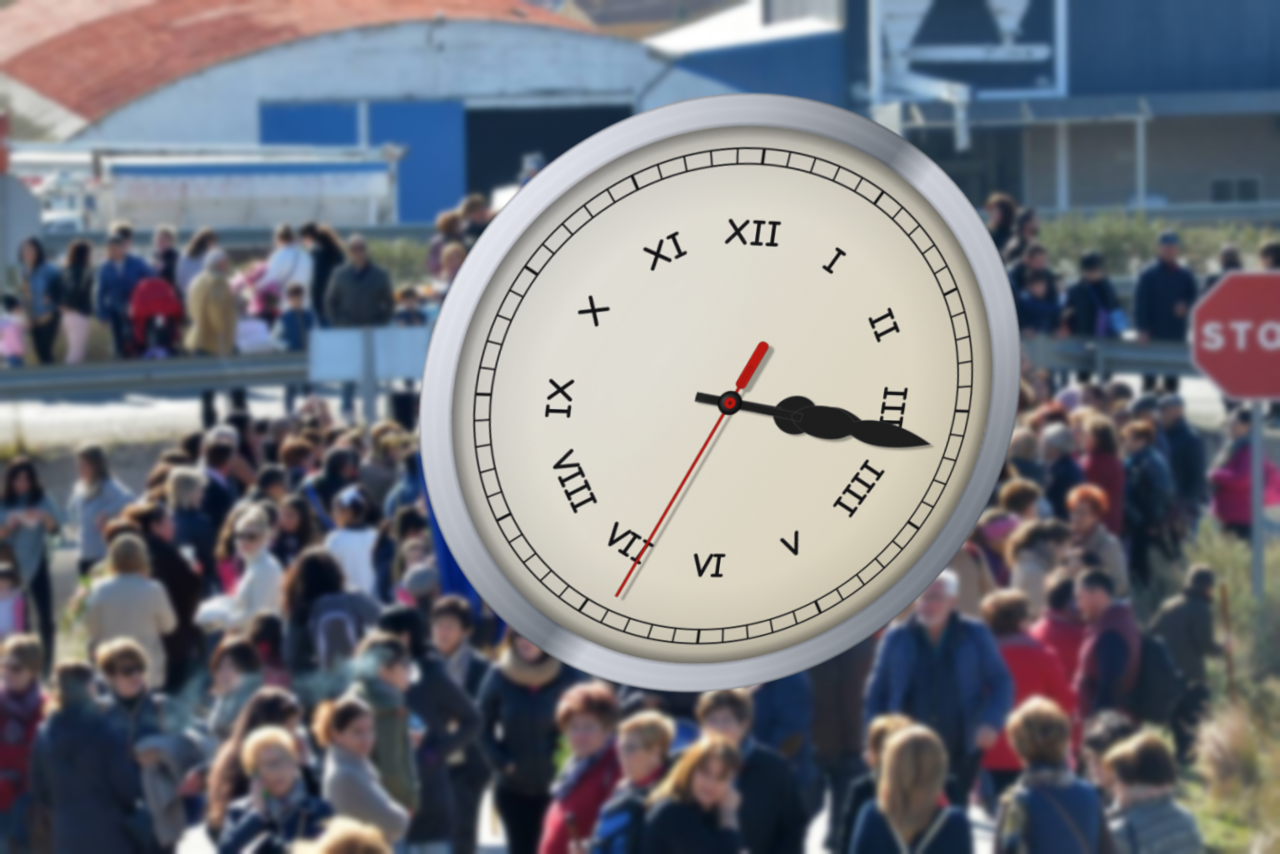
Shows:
3:16:34
